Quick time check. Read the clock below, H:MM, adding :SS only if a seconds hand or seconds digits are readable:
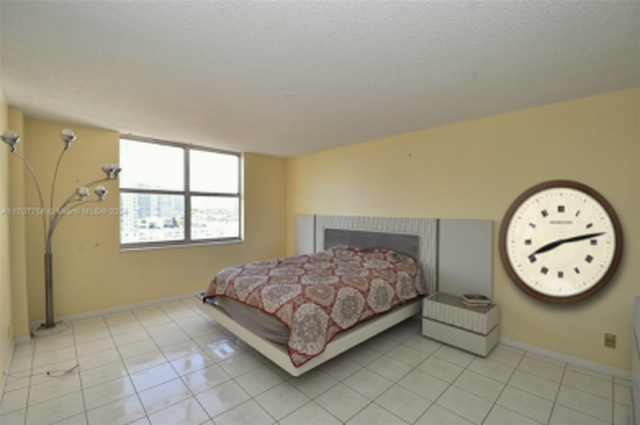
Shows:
8:13
